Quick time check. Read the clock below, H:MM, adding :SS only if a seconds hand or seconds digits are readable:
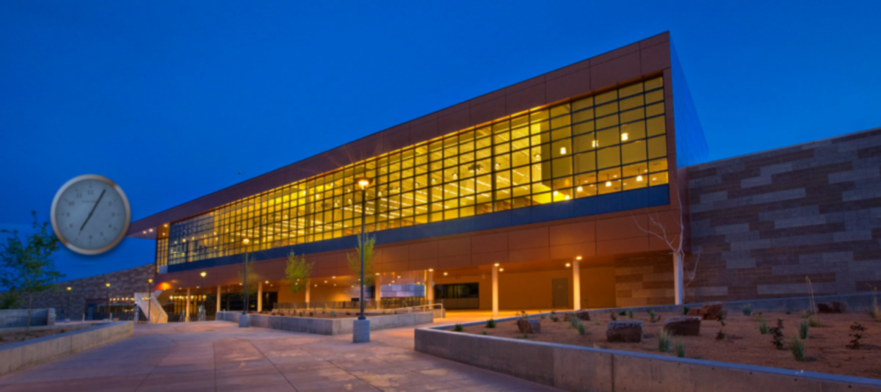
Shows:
7:05
